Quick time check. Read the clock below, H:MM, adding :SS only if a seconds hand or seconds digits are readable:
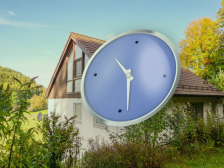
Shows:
10:28
